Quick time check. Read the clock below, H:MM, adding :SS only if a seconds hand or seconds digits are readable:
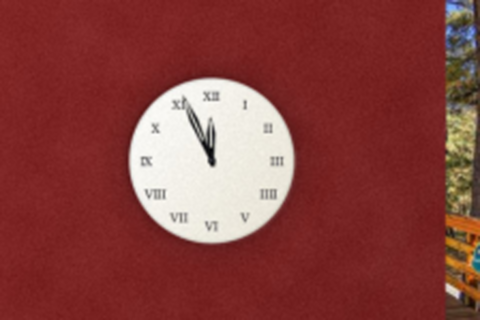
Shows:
11:56
